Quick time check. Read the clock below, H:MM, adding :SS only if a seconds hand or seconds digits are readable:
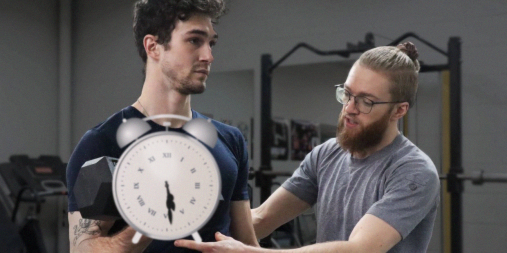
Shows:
5:29
